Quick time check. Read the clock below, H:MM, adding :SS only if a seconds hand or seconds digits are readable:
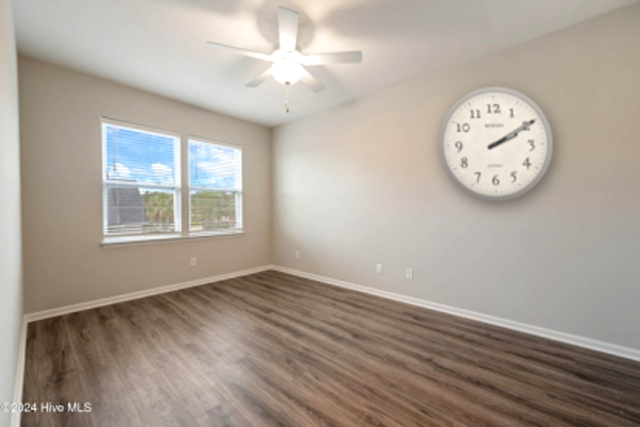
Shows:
2:10
